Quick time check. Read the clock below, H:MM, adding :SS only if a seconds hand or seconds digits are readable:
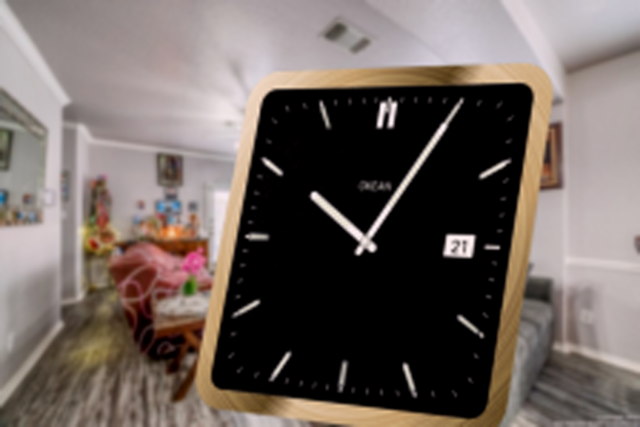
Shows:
10:05
